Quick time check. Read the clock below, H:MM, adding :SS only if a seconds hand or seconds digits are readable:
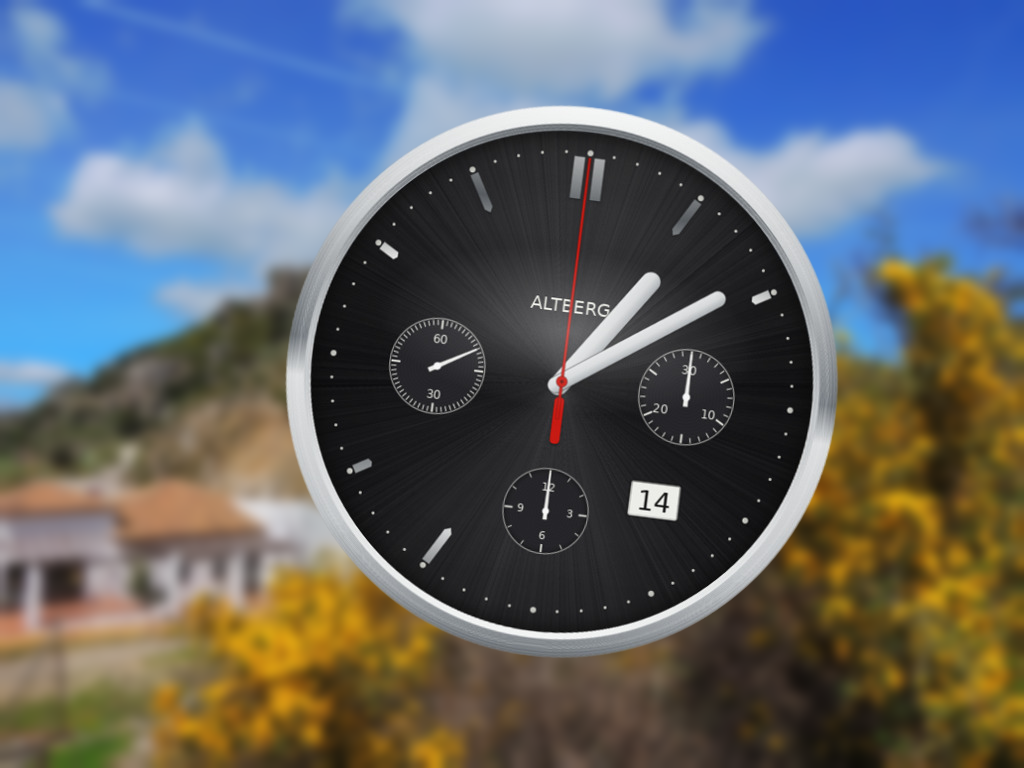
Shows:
1:09:10
